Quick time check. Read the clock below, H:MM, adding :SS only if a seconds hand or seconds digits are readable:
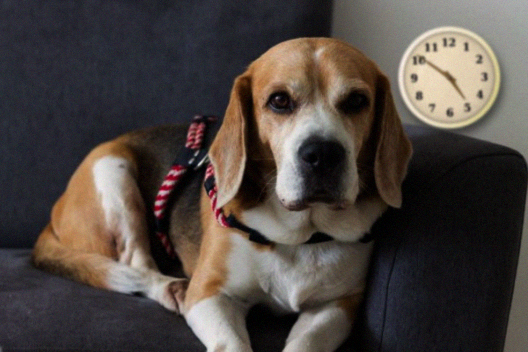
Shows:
4:51
